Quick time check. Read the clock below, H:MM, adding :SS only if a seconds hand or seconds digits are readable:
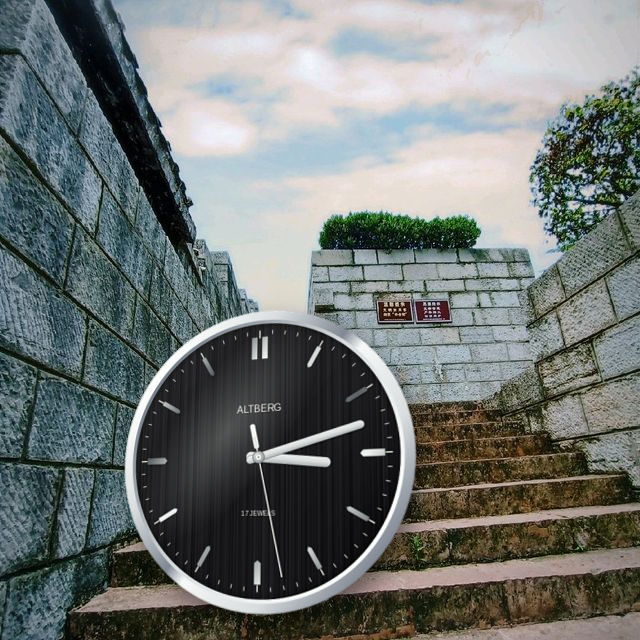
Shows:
3:12:28
